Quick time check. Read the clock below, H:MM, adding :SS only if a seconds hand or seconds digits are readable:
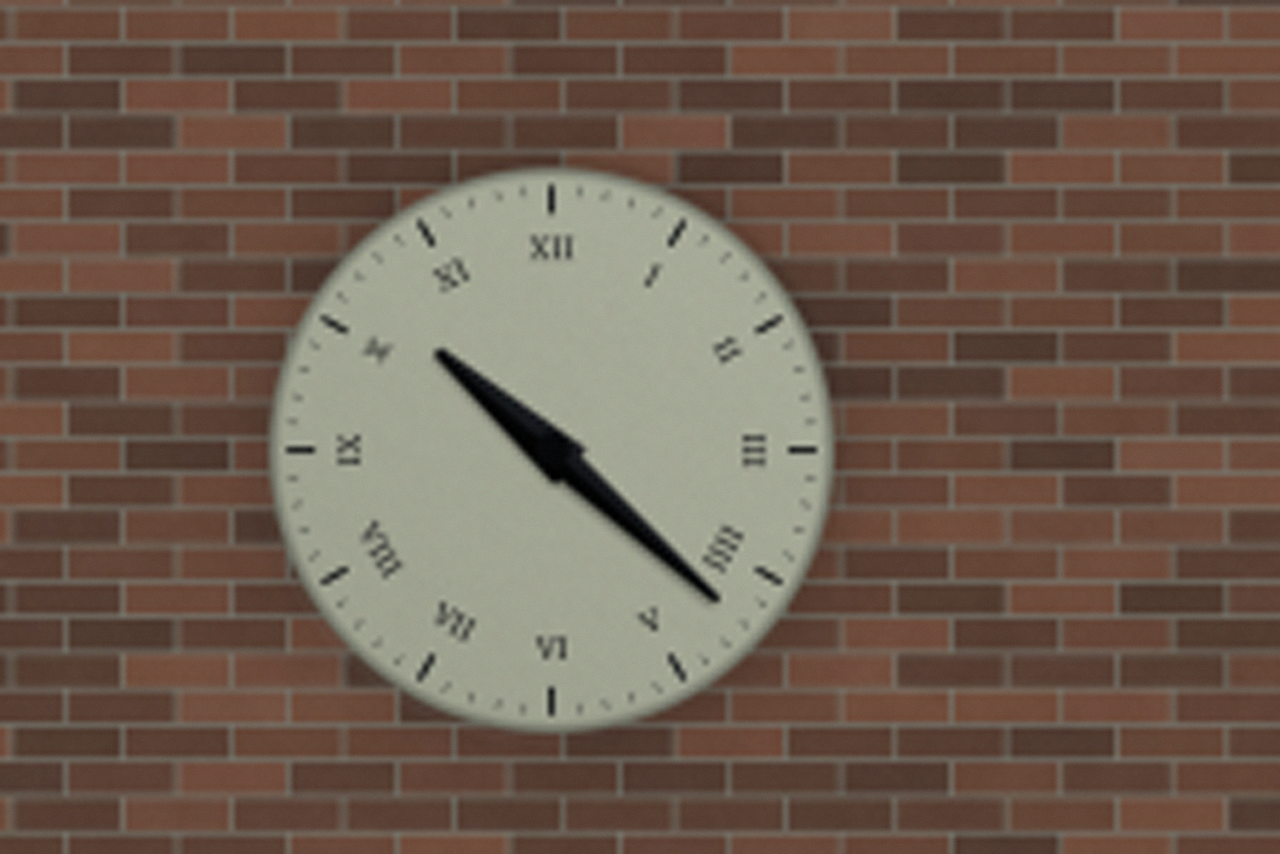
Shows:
10:22
